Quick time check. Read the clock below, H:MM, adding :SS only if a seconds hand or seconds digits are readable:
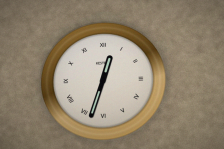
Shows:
12:33
